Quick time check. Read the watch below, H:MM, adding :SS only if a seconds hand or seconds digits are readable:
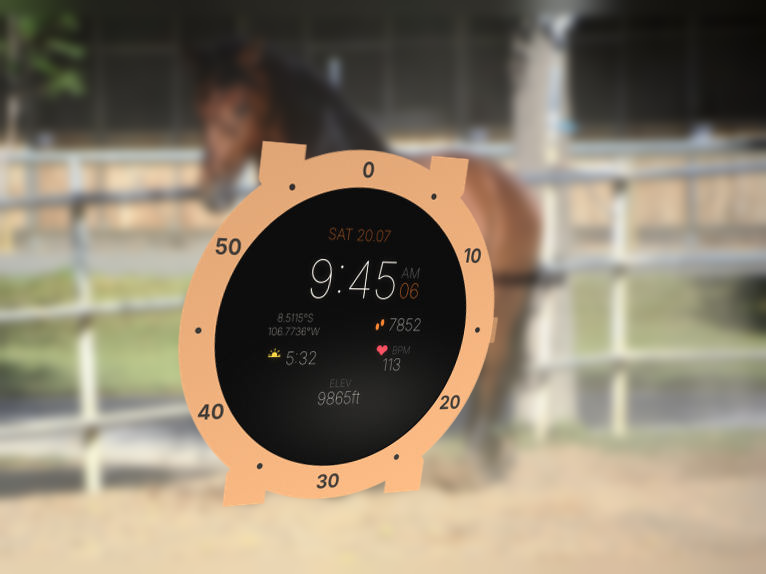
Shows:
9:45:06
